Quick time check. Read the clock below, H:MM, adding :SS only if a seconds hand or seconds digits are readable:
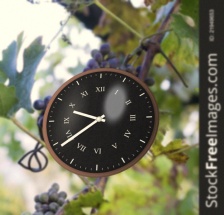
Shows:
9:39
